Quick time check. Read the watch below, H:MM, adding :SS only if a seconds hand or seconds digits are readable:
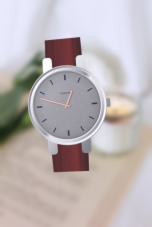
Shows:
12:48
